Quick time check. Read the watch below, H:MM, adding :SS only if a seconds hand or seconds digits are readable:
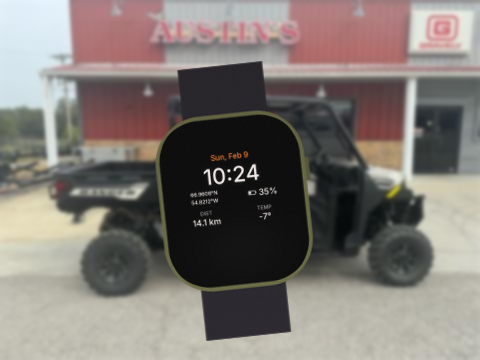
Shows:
10:24
